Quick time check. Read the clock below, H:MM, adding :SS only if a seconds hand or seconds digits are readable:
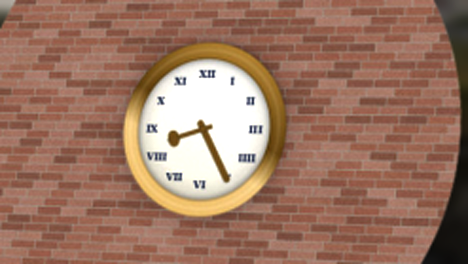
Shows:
8:25
